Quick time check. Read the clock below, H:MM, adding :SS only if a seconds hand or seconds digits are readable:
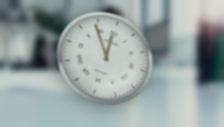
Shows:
11:54
